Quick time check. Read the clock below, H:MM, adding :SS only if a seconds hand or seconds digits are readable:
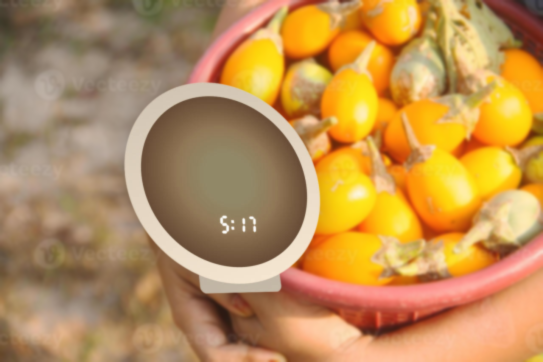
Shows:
5:17
